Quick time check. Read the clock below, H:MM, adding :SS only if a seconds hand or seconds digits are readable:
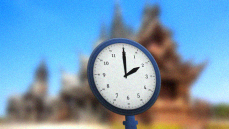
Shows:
2:00
